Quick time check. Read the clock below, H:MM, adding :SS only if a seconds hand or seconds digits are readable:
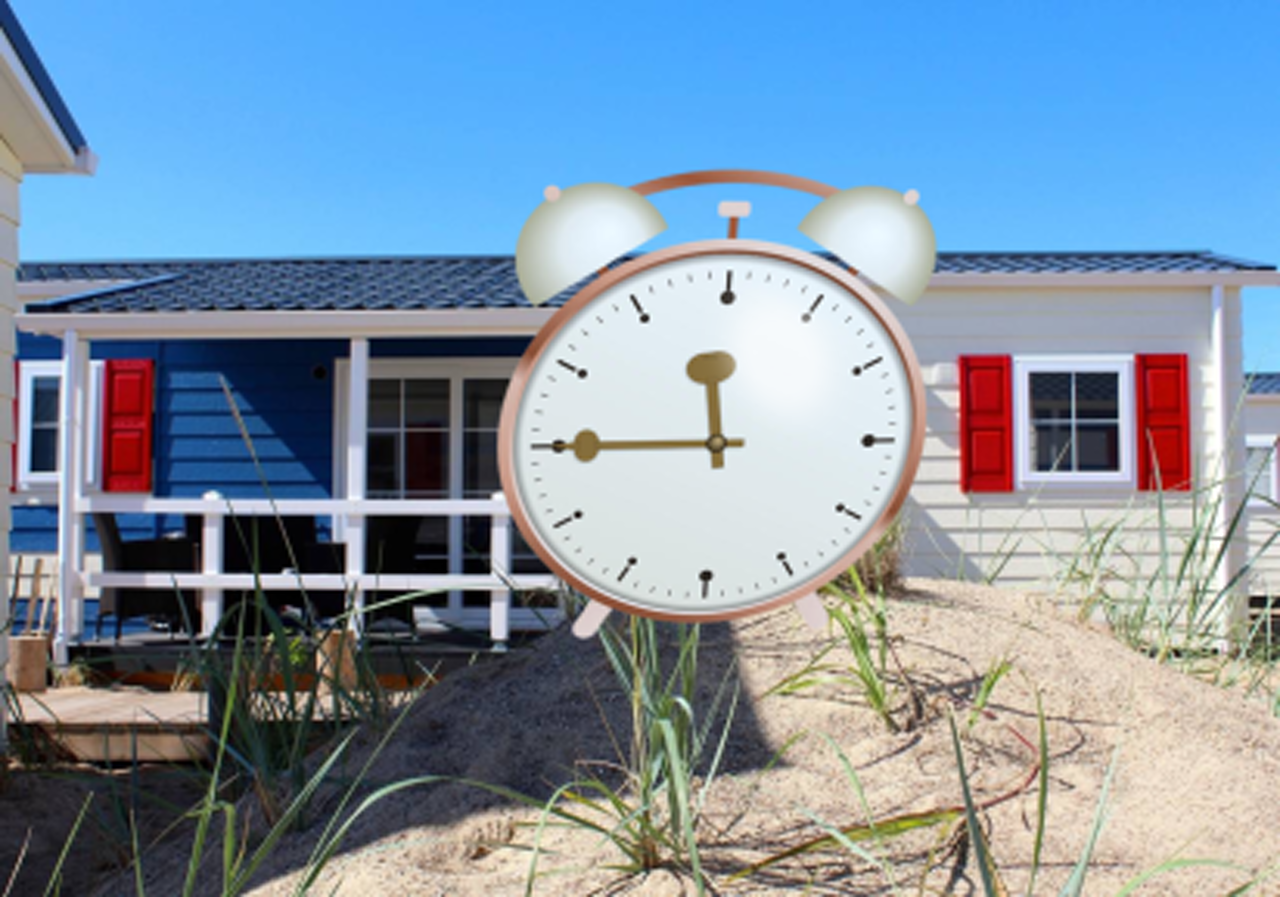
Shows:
11:45
